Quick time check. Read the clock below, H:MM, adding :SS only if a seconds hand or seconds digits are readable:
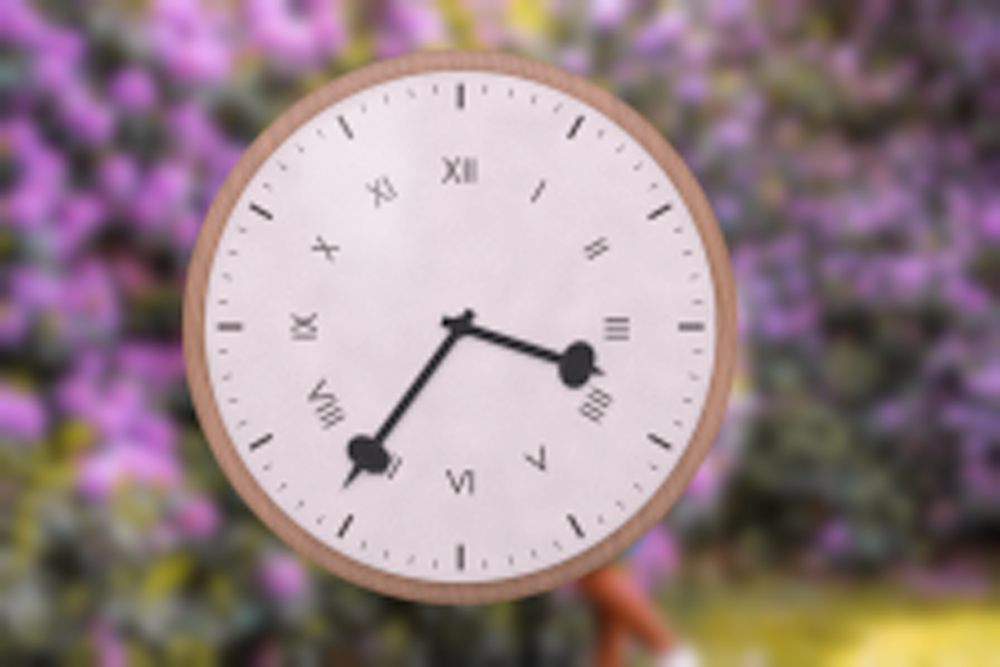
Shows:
3:36
